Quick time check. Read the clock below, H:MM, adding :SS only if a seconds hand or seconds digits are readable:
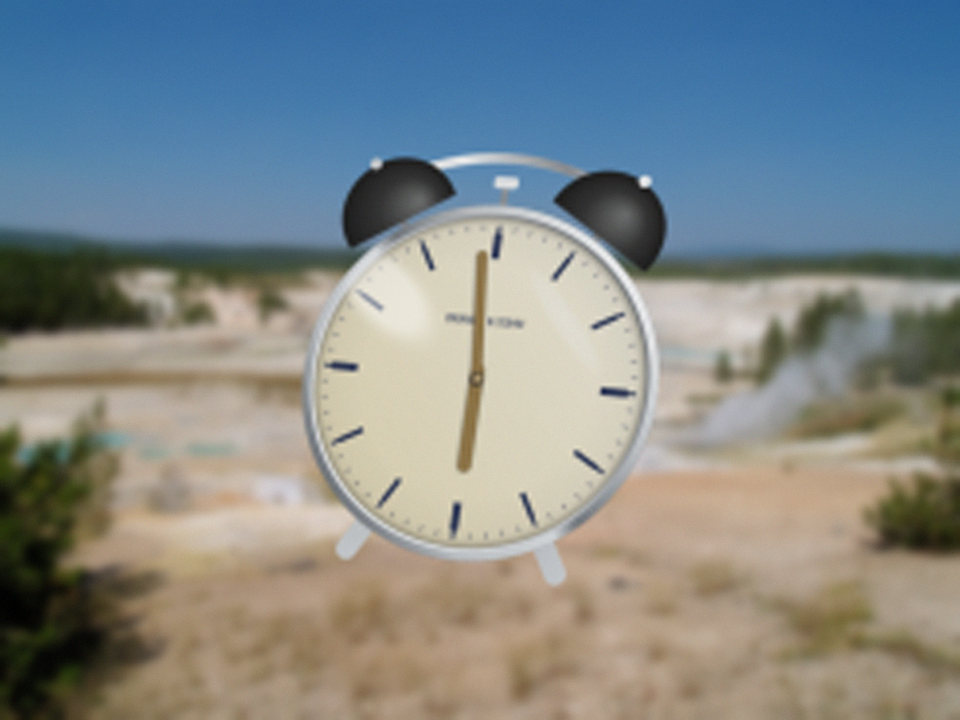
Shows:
5:59
